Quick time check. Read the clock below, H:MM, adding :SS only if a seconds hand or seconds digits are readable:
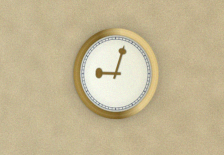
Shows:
9:03
